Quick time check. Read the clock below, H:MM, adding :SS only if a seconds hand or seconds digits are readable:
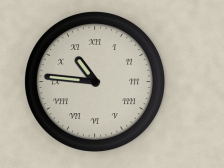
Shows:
10:46
